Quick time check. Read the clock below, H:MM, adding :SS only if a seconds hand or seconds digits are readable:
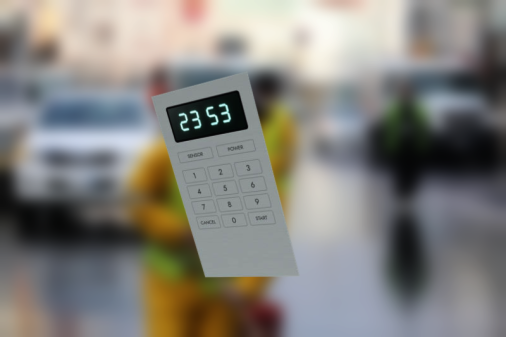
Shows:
23:53
